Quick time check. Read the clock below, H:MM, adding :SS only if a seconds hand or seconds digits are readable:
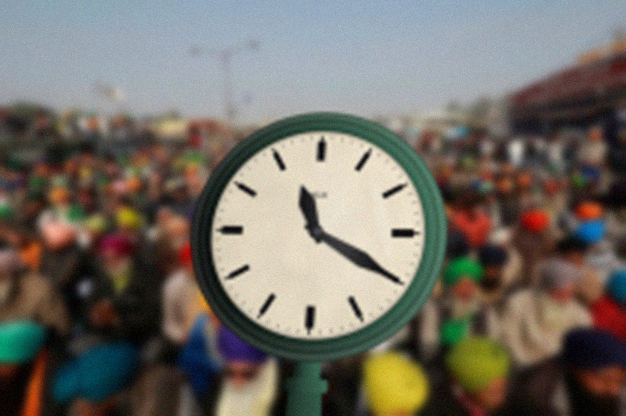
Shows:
11:20
